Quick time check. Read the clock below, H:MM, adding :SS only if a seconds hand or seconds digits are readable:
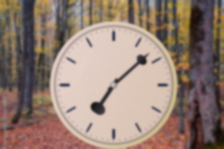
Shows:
7:08
